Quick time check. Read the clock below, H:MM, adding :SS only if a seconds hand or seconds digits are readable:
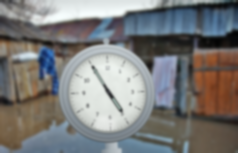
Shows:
4:55
